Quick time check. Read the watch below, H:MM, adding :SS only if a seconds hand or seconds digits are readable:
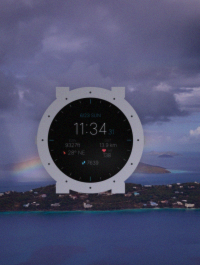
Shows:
11:34
